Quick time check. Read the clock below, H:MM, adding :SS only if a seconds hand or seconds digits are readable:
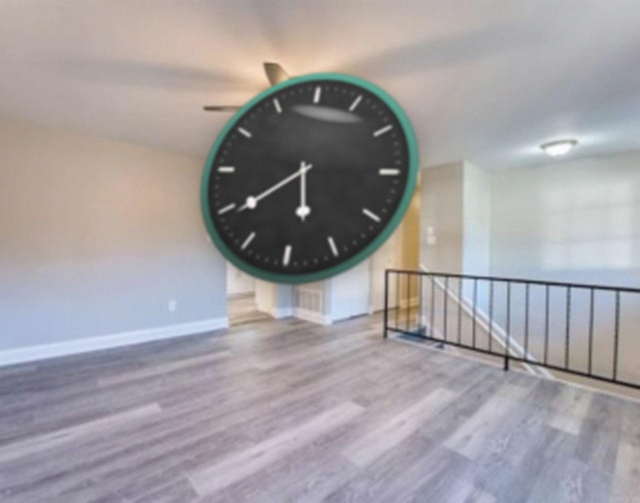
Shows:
5:39
